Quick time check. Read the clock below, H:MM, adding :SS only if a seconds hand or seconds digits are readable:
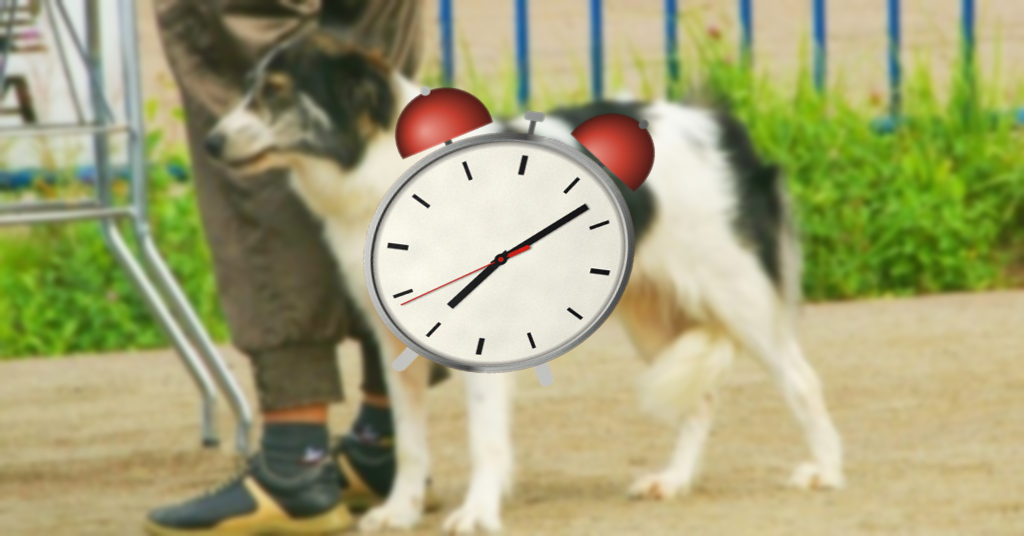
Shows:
7:07:39
